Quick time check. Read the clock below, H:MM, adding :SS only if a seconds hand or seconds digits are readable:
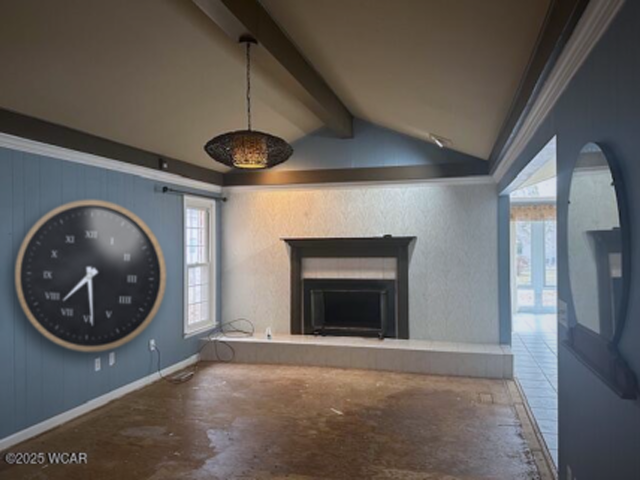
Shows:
7:29
